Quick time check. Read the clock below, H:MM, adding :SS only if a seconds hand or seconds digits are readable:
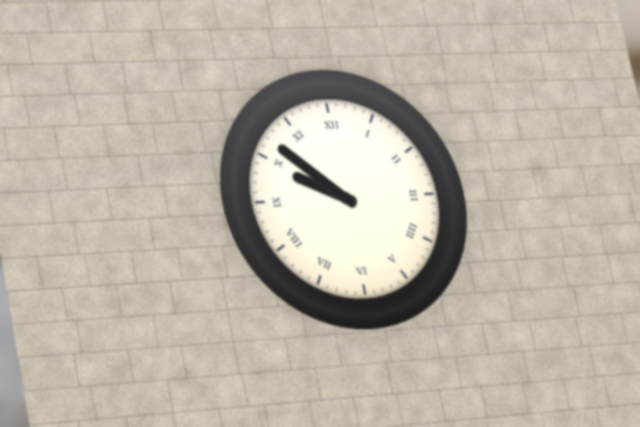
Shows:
9:52
